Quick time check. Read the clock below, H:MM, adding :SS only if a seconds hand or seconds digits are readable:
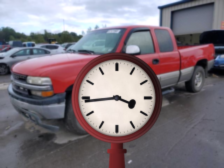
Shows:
3:44
